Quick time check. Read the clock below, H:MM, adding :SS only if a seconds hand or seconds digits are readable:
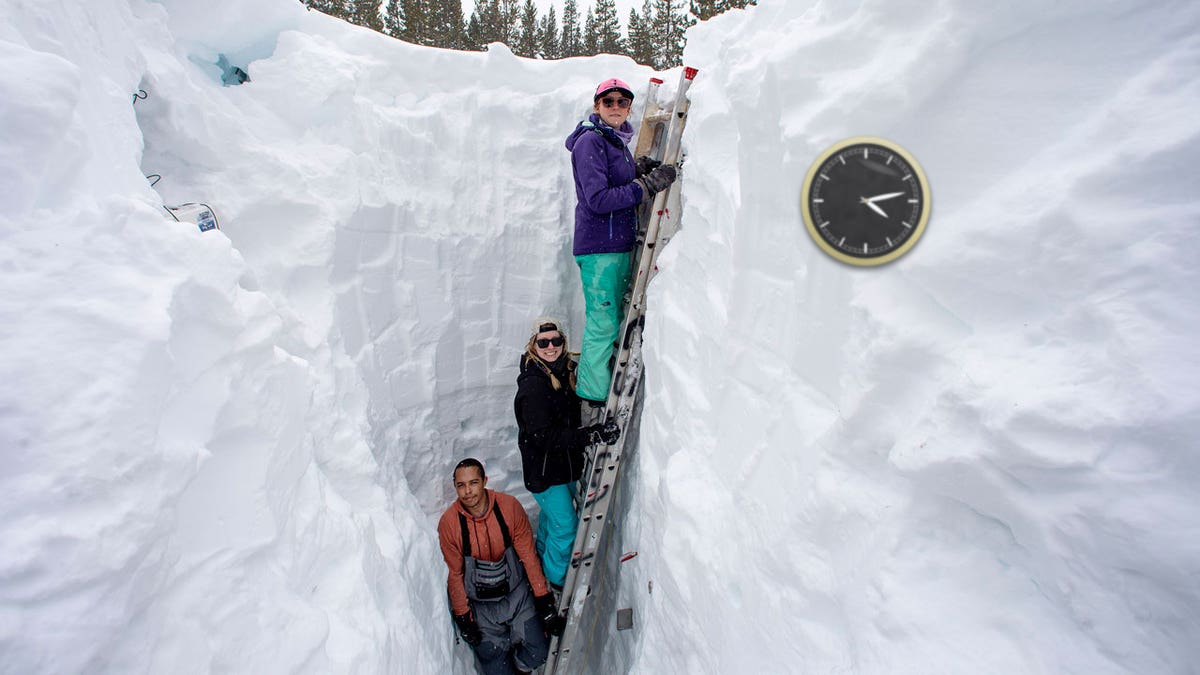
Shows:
4:13
